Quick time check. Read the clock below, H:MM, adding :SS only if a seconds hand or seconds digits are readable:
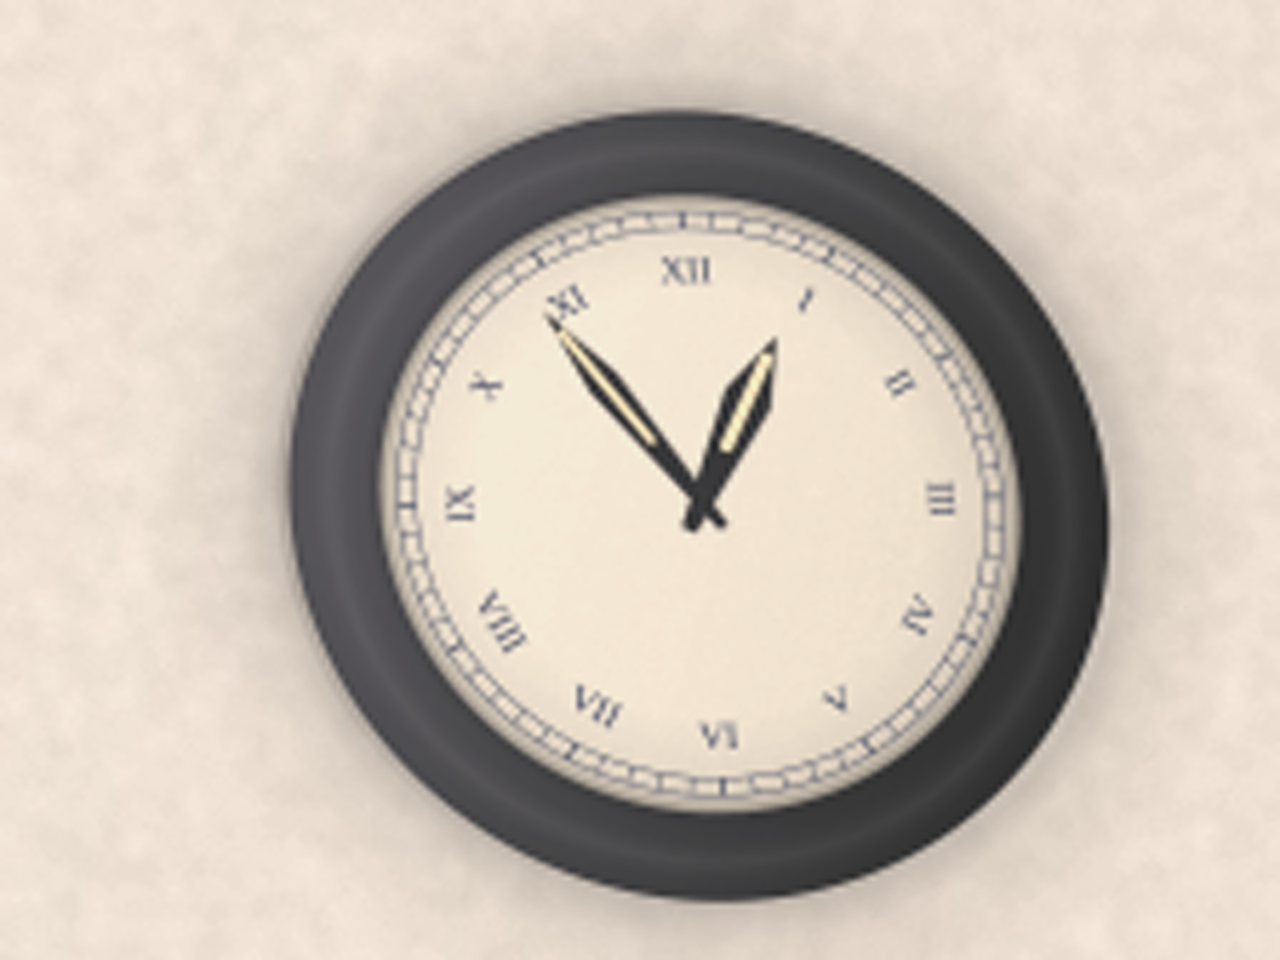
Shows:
12:54
